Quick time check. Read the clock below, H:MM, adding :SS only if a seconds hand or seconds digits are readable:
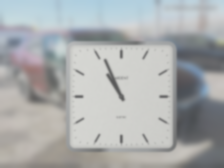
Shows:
10:56
